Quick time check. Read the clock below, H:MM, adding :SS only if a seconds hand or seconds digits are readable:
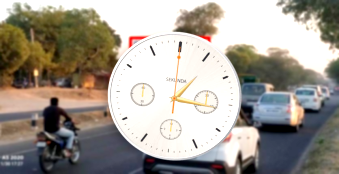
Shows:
1:16
